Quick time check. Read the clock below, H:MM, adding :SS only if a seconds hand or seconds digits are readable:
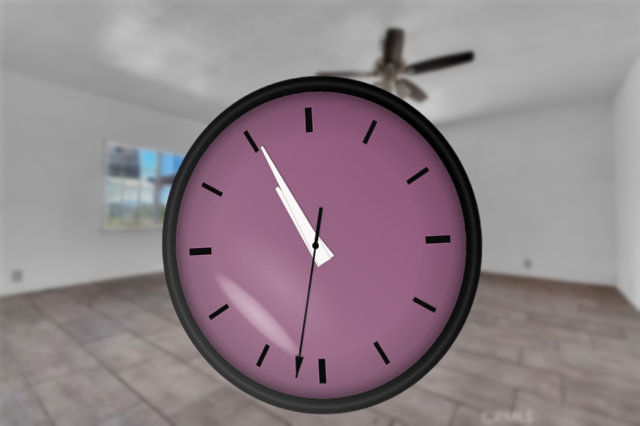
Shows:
10:55:32
